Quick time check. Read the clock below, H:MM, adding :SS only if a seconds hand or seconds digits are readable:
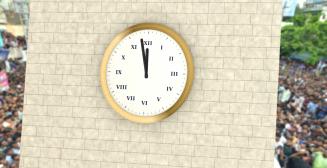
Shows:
11:58
